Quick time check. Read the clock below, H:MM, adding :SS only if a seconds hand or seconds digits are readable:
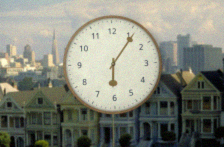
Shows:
6:06
